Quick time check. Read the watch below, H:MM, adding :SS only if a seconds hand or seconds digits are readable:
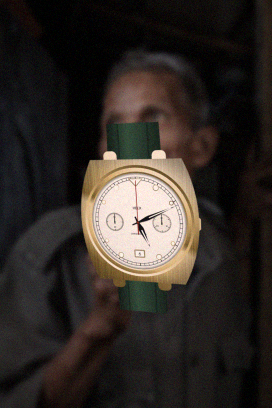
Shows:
5:11
